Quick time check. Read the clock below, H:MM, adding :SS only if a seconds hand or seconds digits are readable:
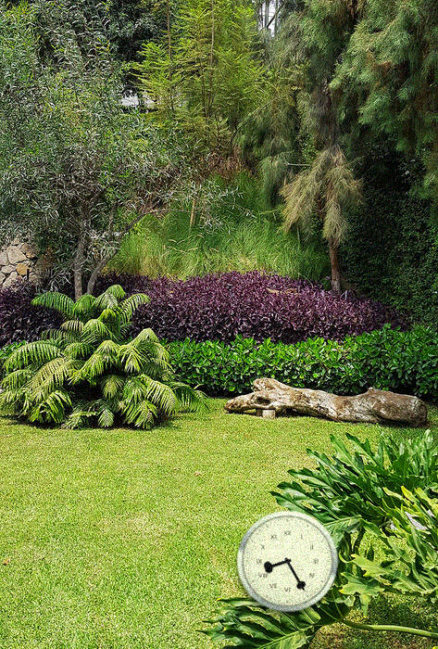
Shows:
8:25
